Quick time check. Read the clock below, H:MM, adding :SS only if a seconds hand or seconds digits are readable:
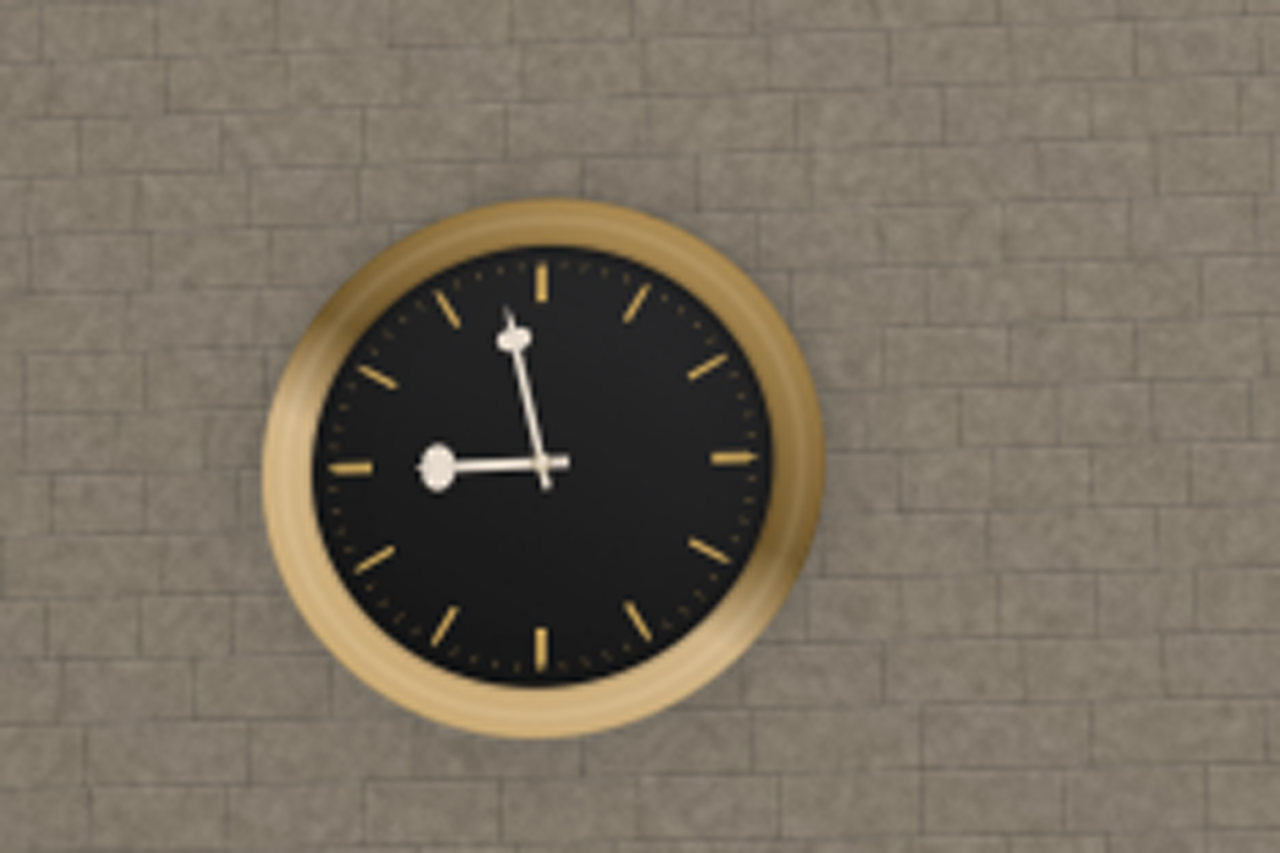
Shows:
8:58
